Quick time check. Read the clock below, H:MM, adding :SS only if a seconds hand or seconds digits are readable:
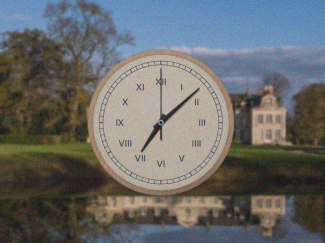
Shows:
7:08:00
